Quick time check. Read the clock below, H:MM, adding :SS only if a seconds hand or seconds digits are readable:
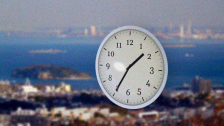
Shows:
1:35
